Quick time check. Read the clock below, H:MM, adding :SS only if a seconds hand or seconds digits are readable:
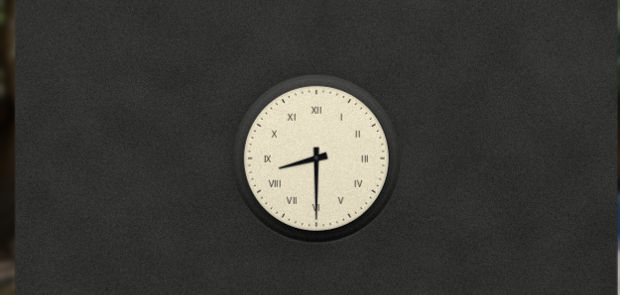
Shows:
8:30
